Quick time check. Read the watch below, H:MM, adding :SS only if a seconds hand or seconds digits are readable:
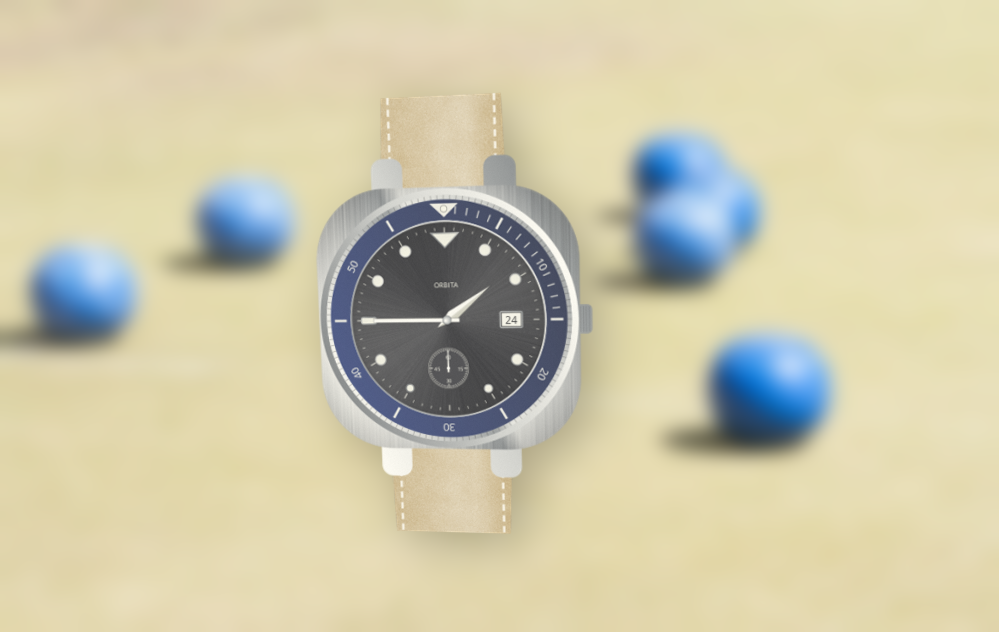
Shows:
1:45
